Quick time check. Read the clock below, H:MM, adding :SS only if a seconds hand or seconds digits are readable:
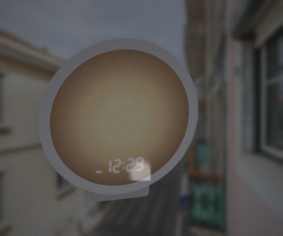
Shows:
12:29
